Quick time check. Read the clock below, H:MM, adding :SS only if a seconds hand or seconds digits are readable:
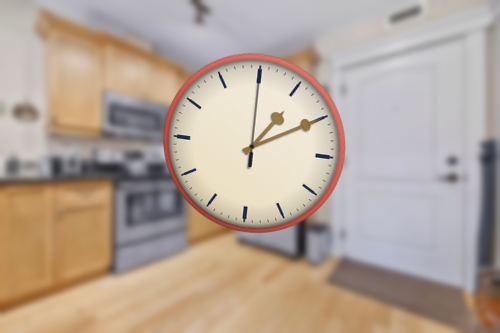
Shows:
1:10:00
